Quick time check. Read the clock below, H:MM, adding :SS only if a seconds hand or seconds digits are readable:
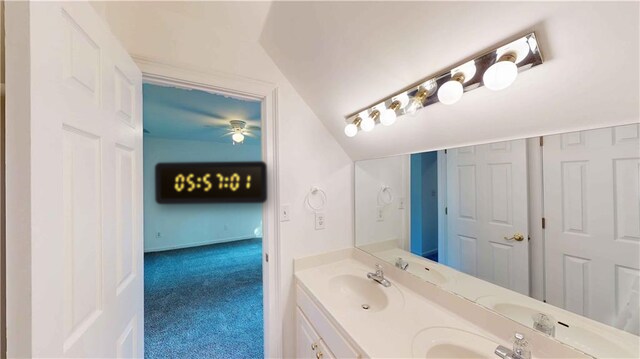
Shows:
5:57:01
